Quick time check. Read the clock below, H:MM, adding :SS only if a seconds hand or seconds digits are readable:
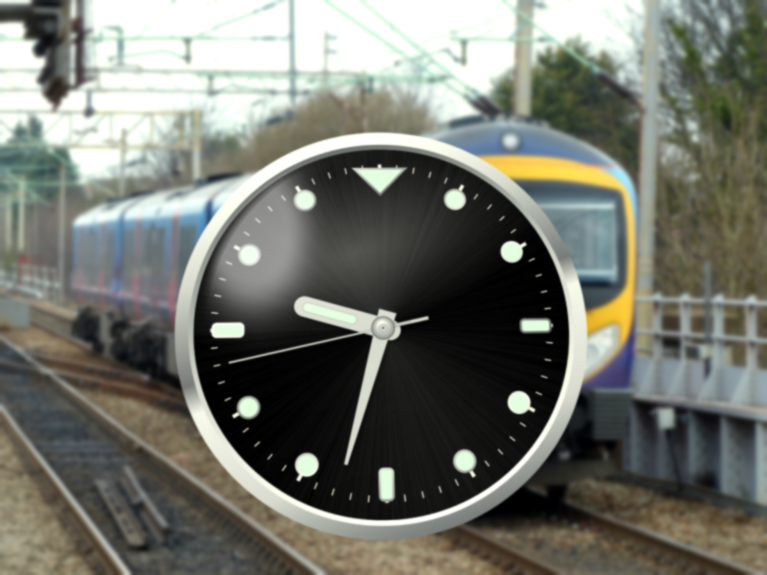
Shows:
9:32:43
